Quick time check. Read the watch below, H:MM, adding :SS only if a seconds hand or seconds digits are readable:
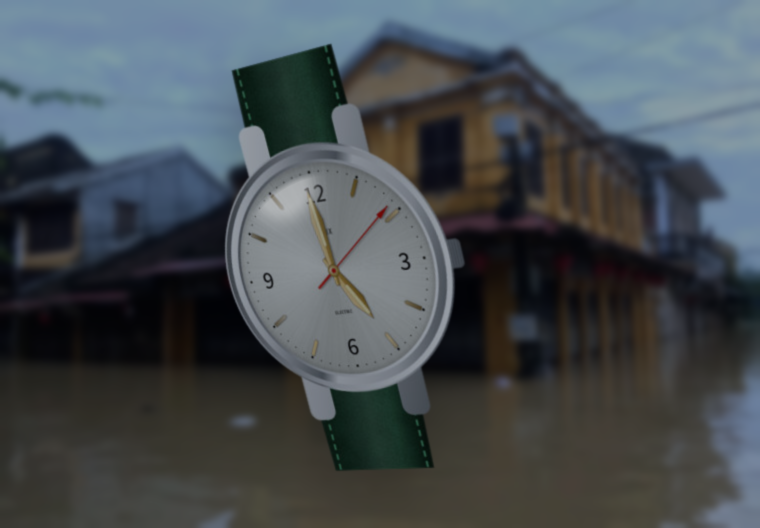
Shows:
4:59:09
